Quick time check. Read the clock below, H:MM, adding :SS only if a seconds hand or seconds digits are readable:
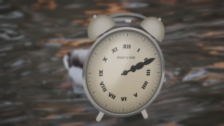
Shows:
2:11
